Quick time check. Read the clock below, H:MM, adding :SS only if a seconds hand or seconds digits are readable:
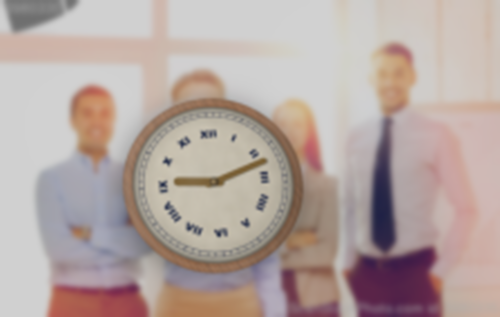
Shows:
9:12
